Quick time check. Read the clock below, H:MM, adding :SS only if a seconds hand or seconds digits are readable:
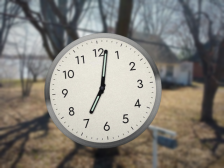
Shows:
7:02
